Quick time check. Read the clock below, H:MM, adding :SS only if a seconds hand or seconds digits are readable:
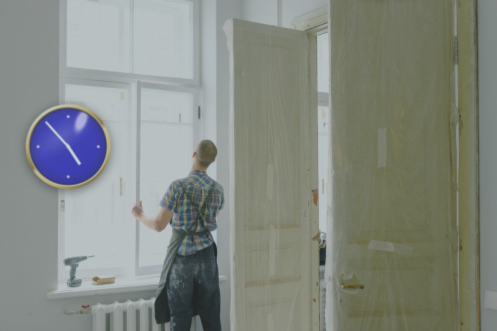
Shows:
4:53
